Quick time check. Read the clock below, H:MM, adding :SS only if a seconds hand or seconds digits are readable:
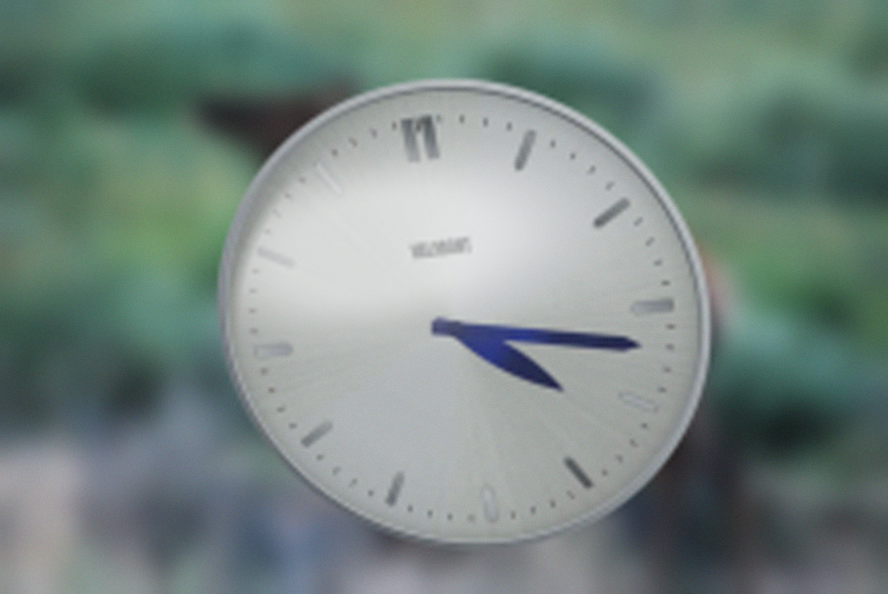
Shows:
4:17
